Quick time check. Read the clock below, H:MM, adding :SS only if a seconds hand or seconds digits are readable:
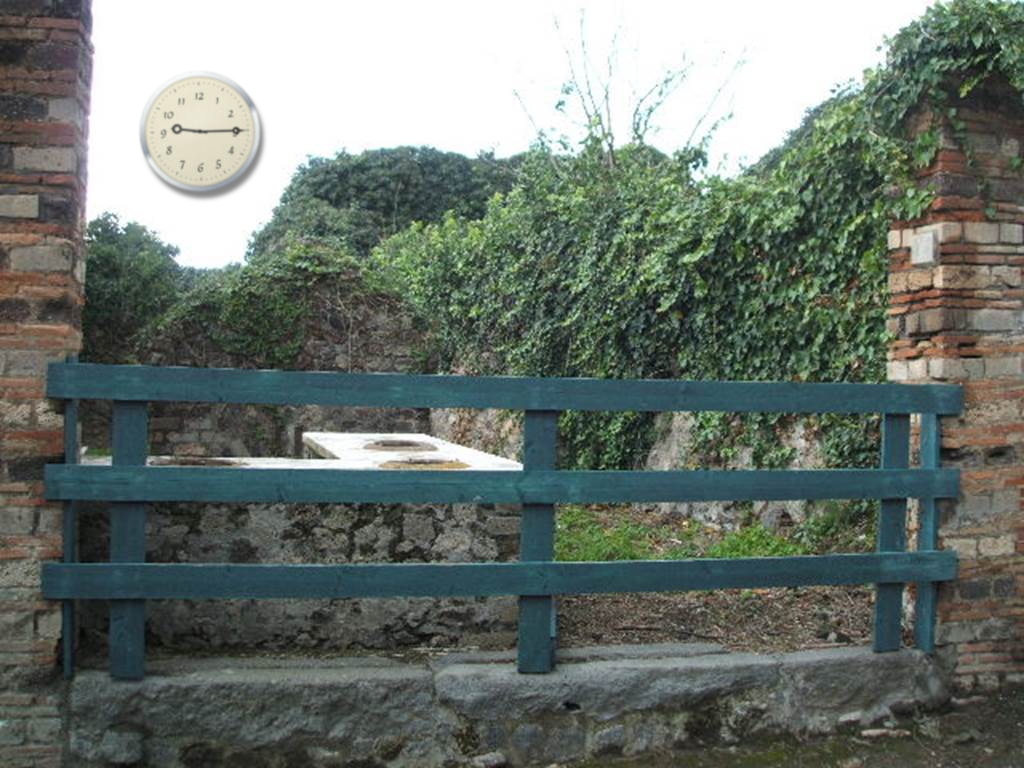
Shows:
9:15
